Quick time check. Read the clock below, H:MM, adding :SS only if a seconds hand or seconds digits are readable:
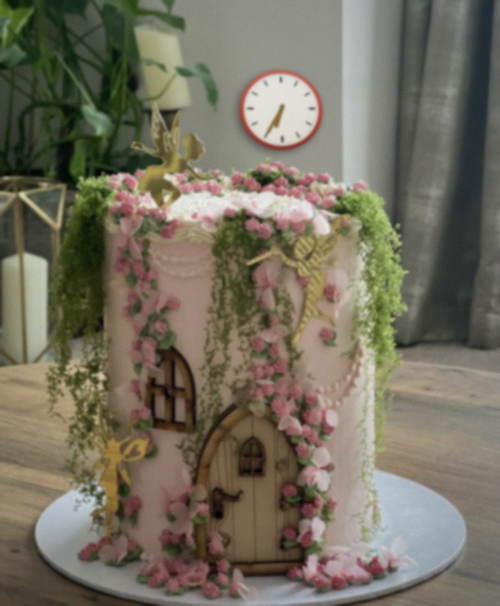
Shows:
6:35
